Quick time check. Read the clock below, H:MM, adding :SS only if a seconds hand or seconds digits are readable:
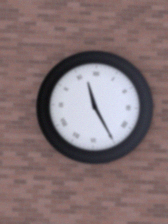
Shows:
11:25
